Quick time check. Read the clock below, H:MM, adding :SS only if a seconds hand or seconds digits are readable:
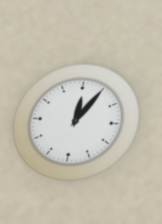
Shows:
12:05
